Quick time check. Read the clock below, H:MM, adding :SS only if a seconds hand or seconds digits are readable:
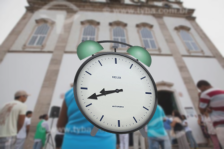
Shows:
8:42
